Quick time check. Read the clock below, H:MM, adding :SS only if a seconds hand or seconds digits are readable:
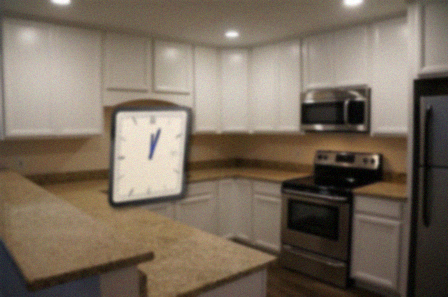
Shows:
12:03
